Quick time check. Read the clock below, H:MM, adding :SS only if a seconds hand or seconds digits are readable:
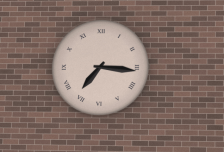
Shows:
7:16
